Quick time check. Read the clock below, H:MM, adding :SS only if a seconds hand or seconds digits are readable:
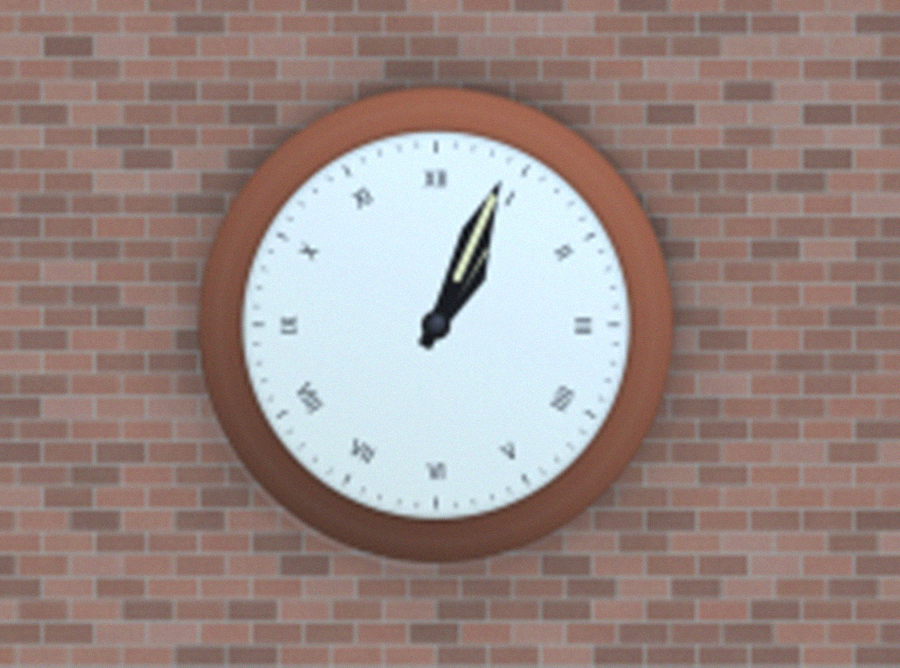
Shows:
1:04
